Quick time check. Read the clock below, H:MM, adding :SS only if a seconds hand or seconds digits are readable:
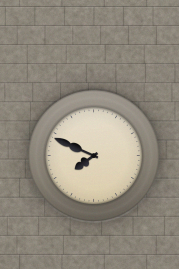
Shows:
7:49
